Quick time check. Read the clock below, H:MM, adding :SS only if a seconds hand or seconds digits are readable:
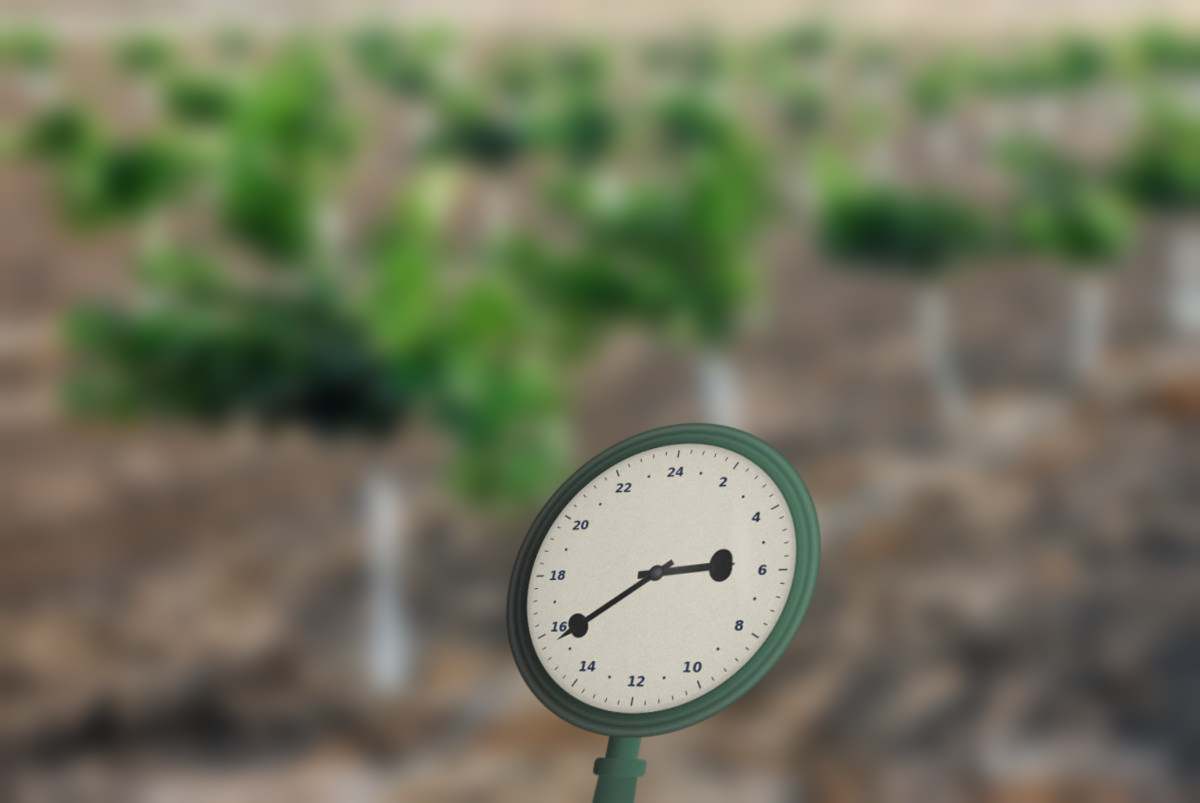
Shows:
5:39
